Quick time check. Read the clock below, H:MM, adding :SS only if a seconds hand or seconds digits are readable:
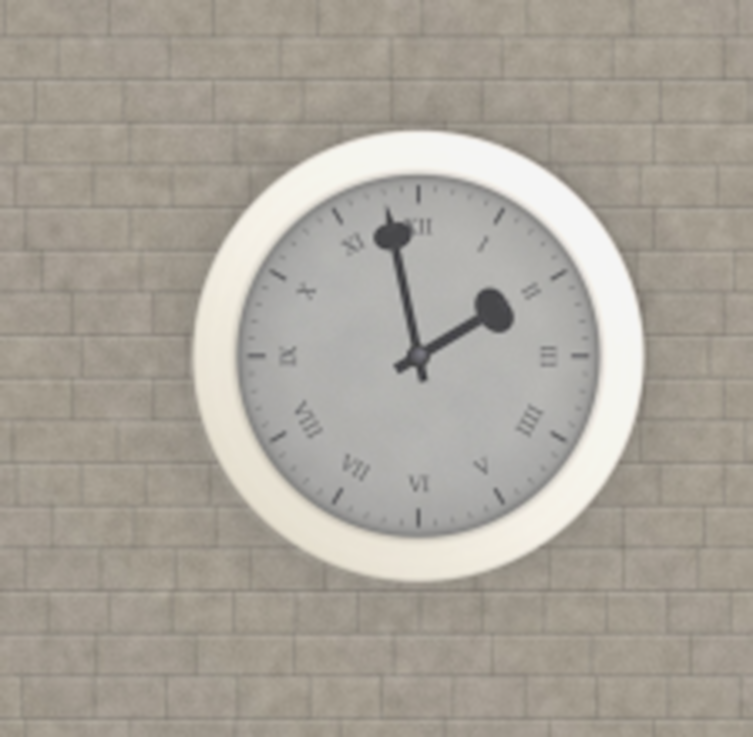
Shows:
1:58
